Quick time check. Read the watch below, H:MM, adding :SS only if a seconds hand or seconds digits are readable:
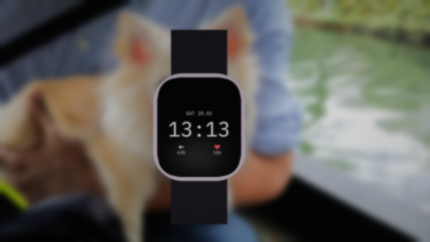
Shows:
13:13
